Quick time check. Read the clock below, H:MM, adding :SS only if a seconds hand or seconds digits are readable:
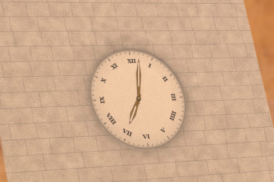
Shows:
7:02
